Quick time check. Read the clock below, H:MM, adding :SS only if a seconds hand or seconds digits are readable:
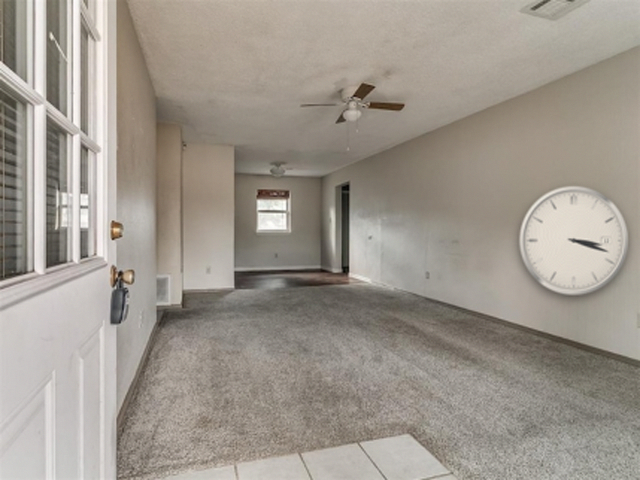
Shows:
3:18
